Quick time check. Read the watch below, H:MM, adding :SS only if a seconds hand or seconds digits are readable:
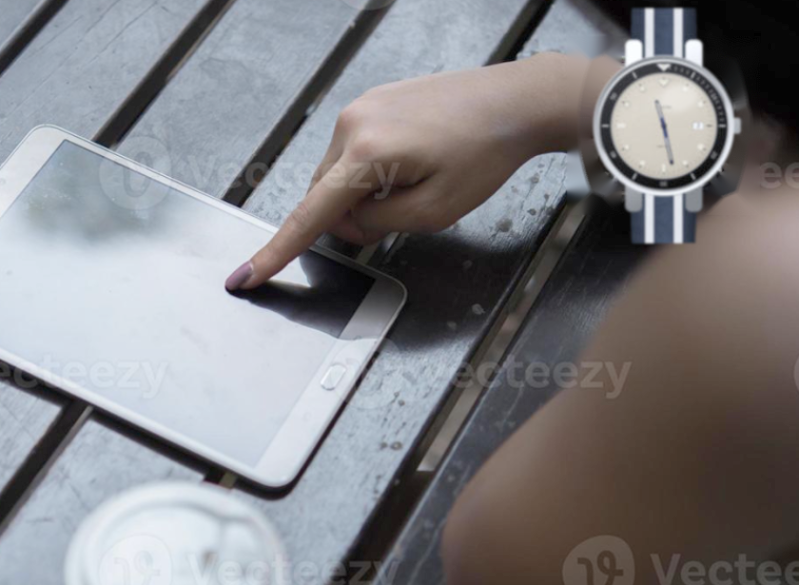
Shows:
11:28
